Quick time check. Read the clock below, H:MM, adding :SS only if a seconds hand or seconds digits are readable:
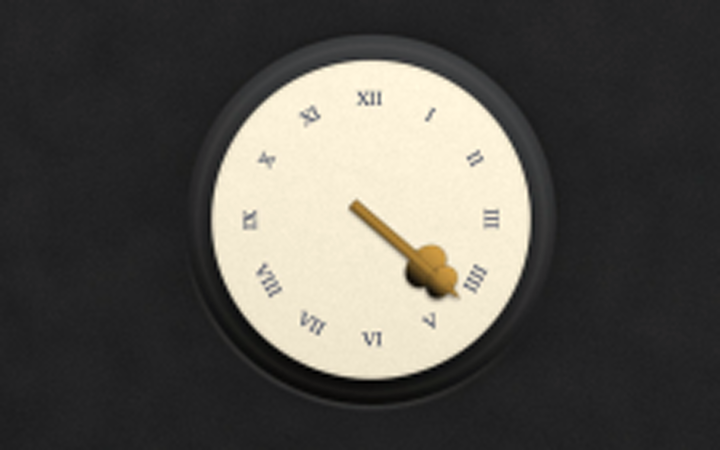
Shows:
4:22
